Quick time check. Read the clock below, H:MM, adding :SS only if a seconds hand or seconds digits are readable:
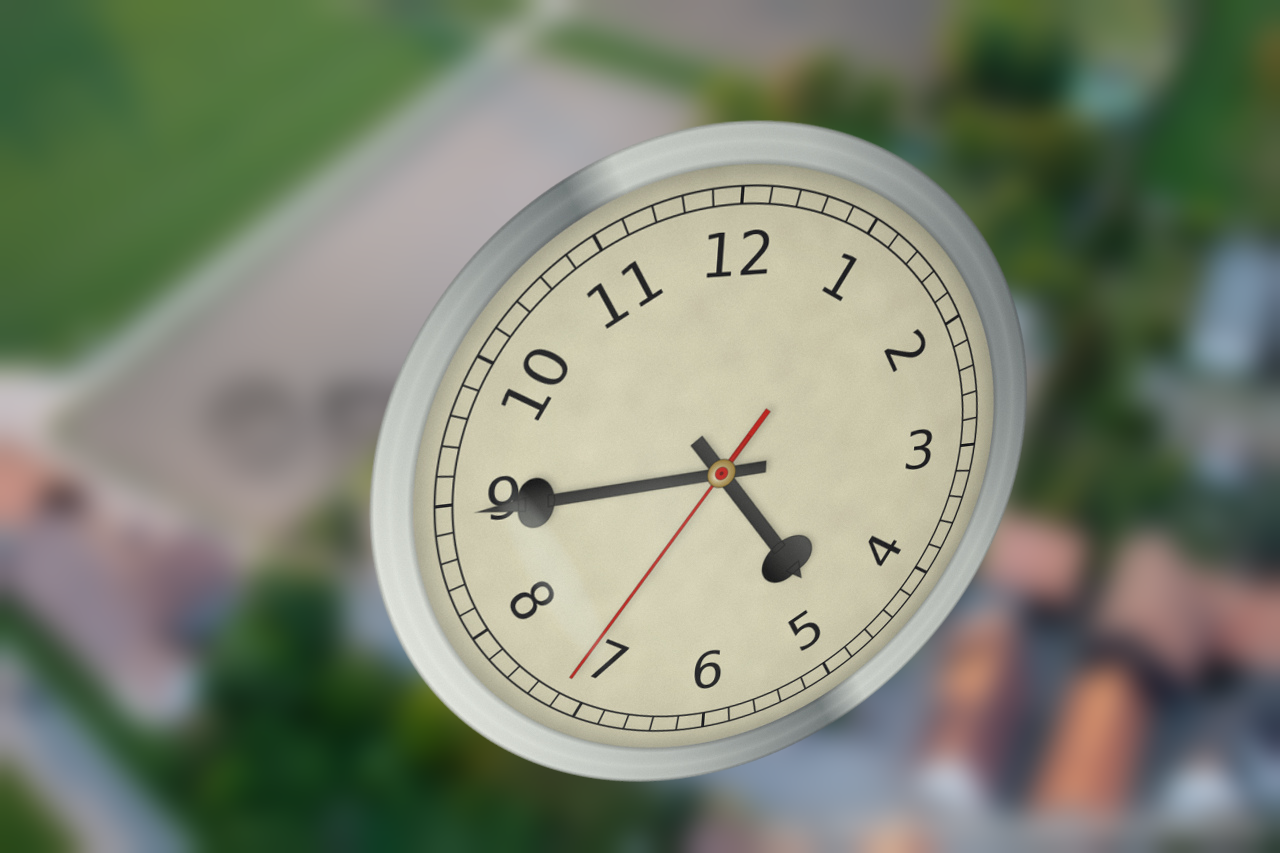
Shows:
4:44:36
